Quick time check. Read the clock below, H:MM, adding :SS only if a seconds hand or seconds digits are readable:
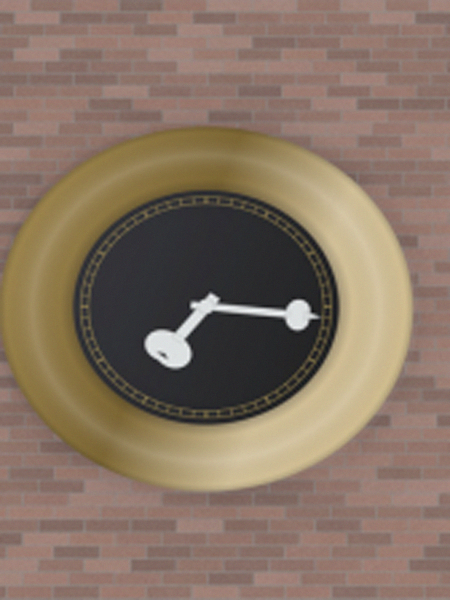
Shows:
7:16
